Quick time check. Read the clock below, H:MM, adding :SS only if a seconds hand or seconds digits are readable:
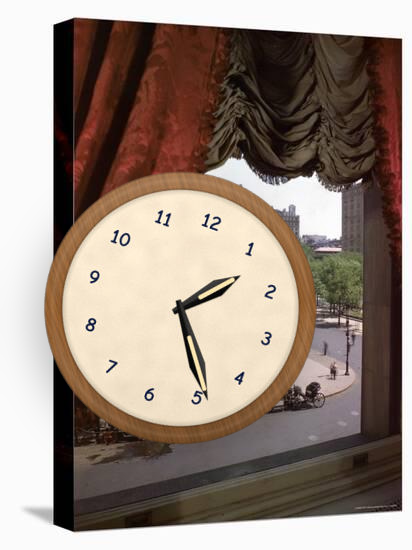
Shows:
1:24
